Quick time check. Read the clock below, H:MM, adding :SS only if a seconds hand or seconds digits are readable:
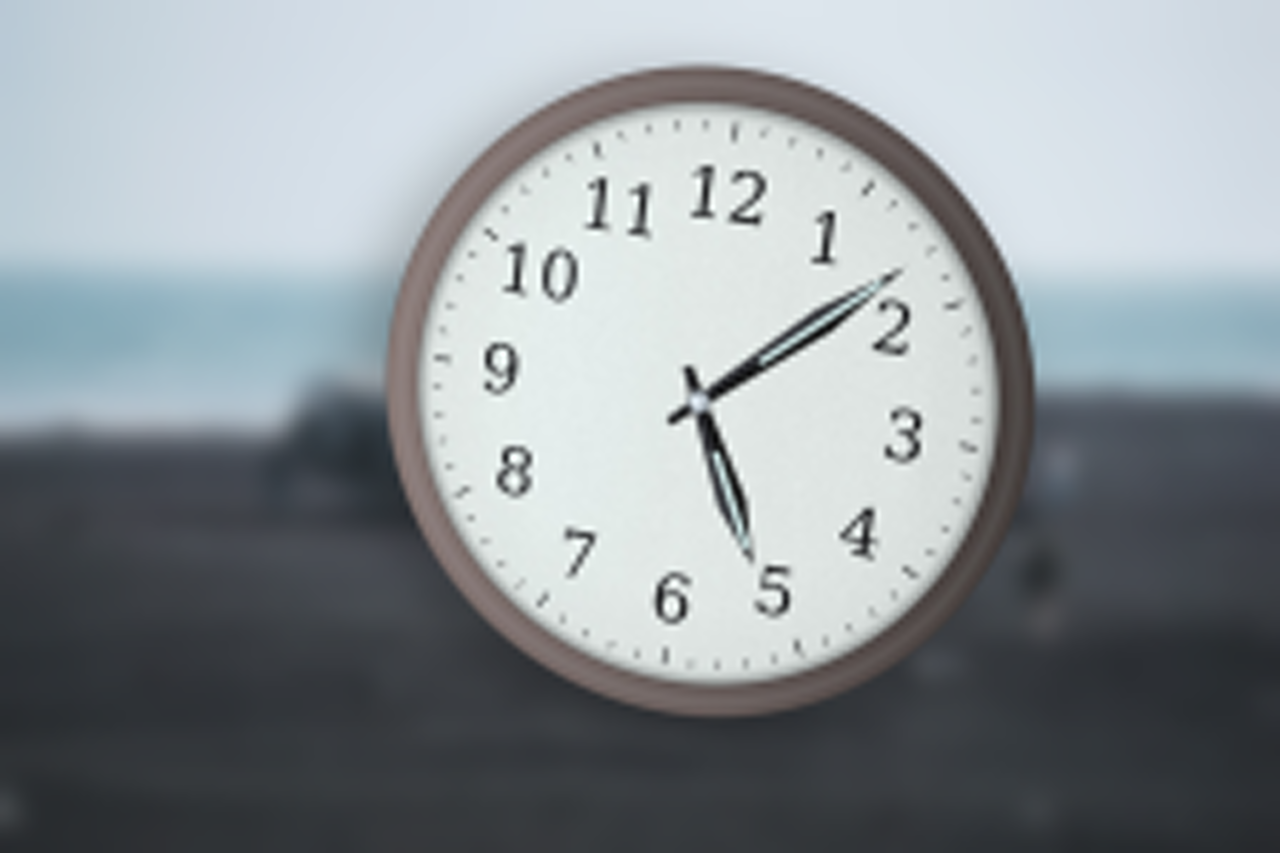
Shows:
5:08
